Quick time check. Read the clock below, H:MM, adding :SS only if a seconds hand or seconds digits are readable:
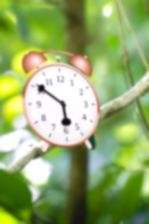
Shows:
5:51
